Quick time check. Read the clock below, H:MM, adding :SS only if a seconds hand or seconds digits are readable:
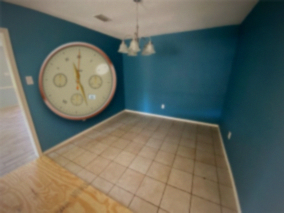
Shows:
11:26
